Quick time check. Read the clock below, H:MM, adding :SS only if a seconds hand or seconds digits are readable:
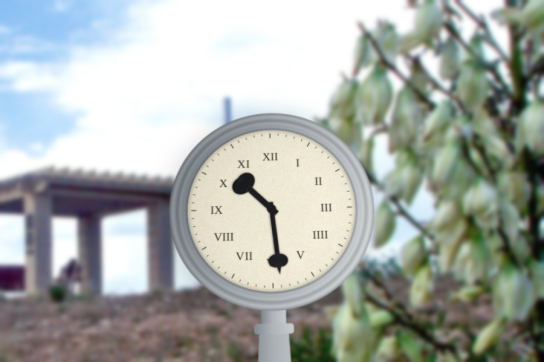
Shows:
10:29
